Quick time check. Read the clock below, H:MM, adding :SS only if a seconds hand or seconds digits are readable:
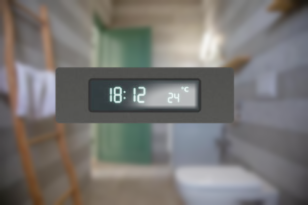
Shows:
18:12
